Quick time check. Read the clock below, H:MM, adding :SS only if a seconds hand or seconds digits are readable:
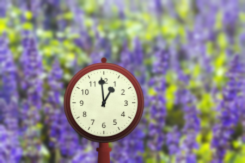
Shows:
12:59
